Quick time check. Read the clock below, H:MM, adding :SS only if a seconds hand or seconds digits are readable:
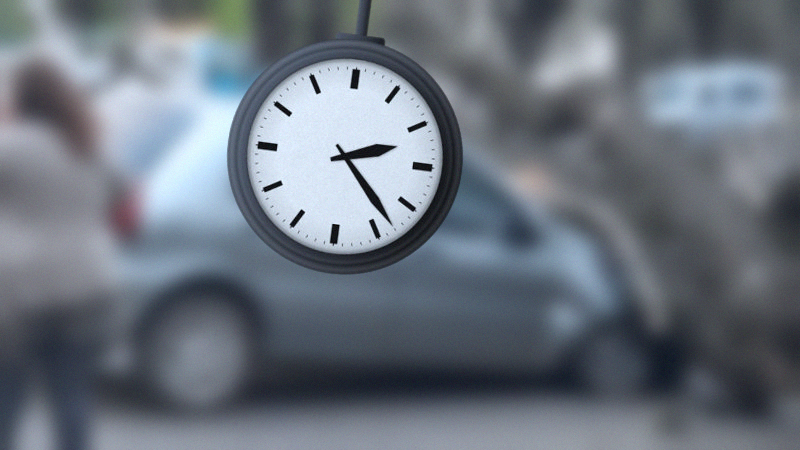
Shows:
2:23
